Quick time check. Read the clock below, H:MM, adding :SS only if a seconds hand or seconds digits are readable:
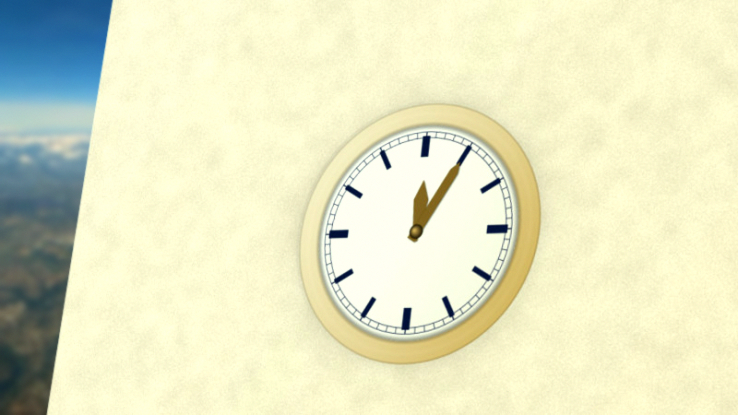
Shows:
12:05
